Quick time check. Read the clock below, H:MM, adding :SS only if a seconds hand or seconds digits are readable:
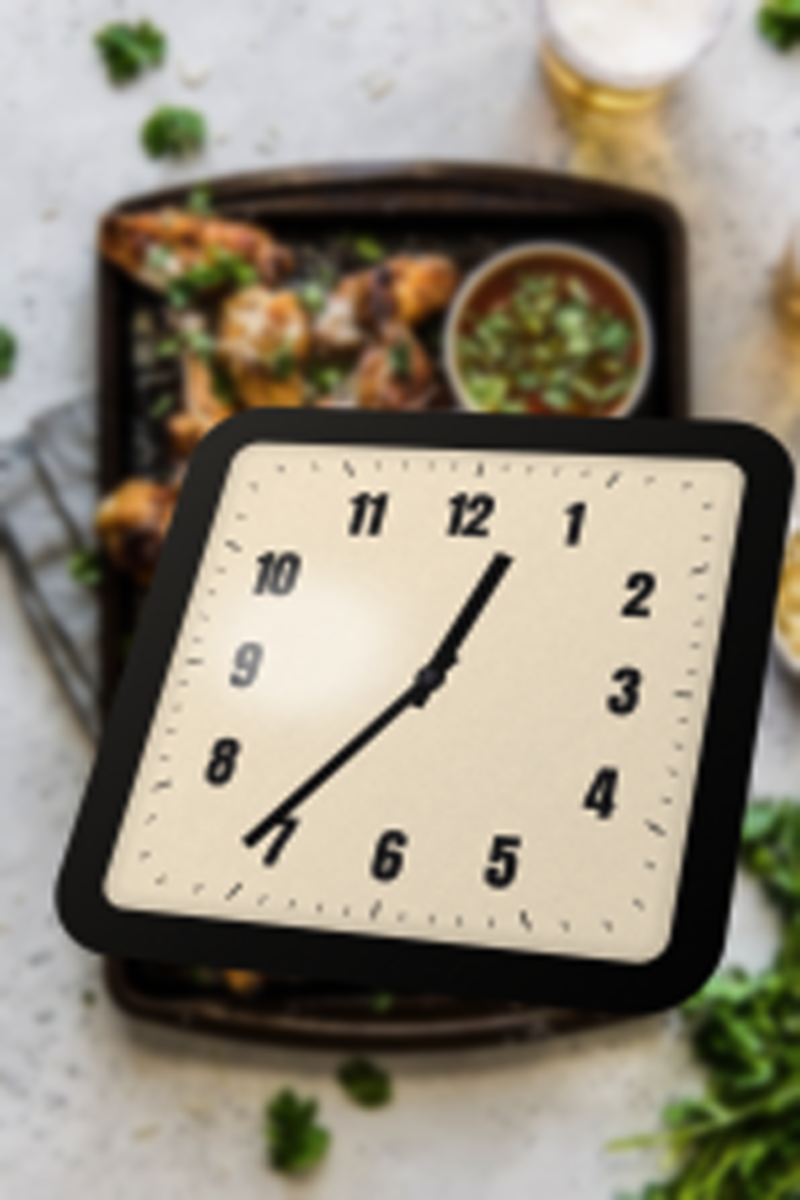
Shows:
12:36
